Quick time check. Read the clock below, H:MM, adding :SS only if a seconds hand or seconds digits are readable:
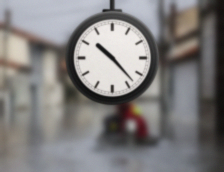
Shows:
10:23
